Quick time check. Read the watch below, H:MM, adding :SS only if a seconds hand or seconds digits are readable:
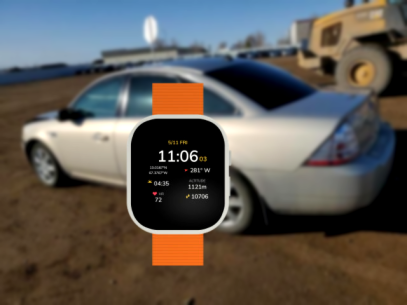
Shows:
11:06
